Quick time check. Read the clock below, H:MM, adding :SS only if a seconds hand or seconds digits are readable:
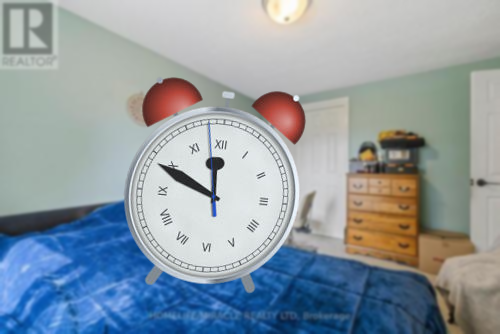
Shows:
11:48:58
